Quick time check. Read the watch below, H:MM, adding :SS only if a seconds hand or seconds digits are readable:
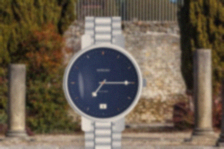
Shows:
7:15
